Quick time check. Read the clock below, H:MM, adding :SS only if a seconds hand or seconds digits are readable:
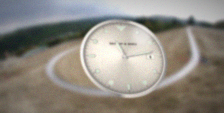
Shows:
11:13
